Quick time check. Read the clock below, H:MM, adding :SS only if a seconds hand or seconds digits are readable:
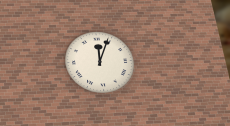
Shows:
12:04
